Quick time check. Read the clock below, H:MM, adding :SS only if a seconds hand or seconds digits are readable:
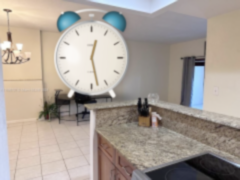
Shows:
12:28
